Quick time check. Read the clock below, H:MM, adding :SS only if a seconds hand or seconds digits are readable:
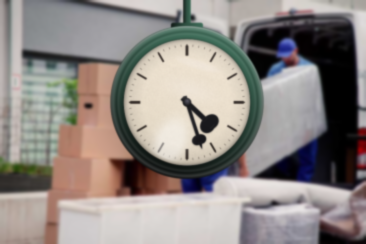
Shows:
4:27
